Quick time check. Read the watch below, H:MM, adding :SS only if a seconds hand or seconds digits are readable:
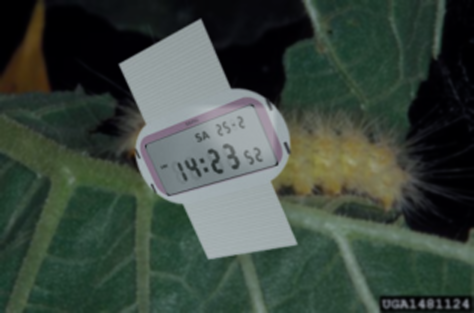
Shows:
14:23:52
